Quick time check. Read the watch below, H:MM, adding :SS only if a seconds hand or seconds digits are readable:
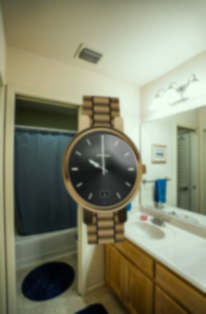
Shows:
10:00
